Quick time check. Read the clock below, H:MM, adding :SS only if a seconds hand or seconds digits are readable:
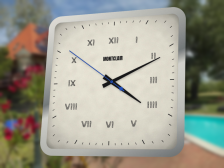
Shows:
4:10:51
